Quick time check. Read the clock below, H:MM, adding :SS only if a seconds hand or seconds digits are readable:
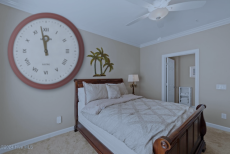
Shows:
11:58
